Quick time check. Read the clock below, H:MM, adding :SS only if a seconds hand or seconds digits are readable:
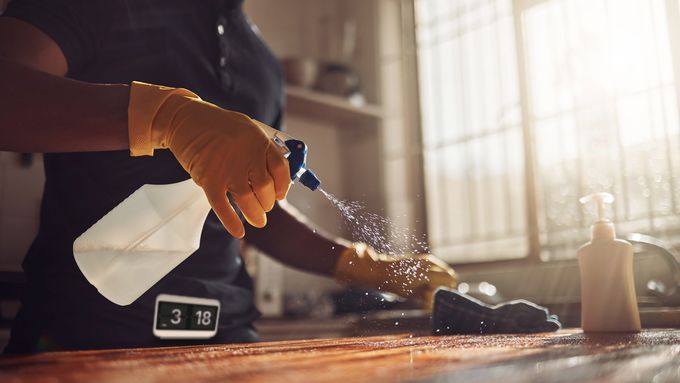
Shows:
3:18
